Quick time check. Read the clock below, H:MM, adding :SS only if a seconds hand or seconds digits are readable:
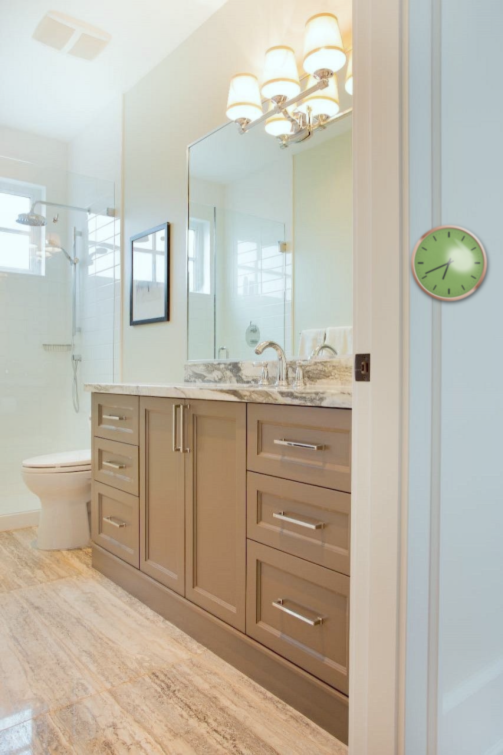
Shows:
6:41
